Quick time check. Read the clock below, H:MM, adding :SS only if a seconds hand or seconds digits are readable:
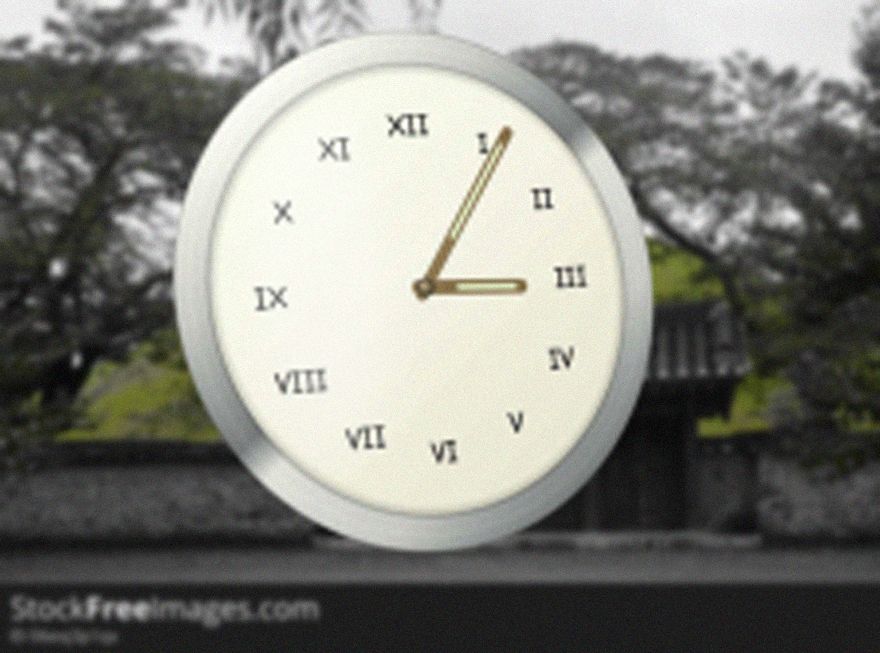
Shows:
3:06
